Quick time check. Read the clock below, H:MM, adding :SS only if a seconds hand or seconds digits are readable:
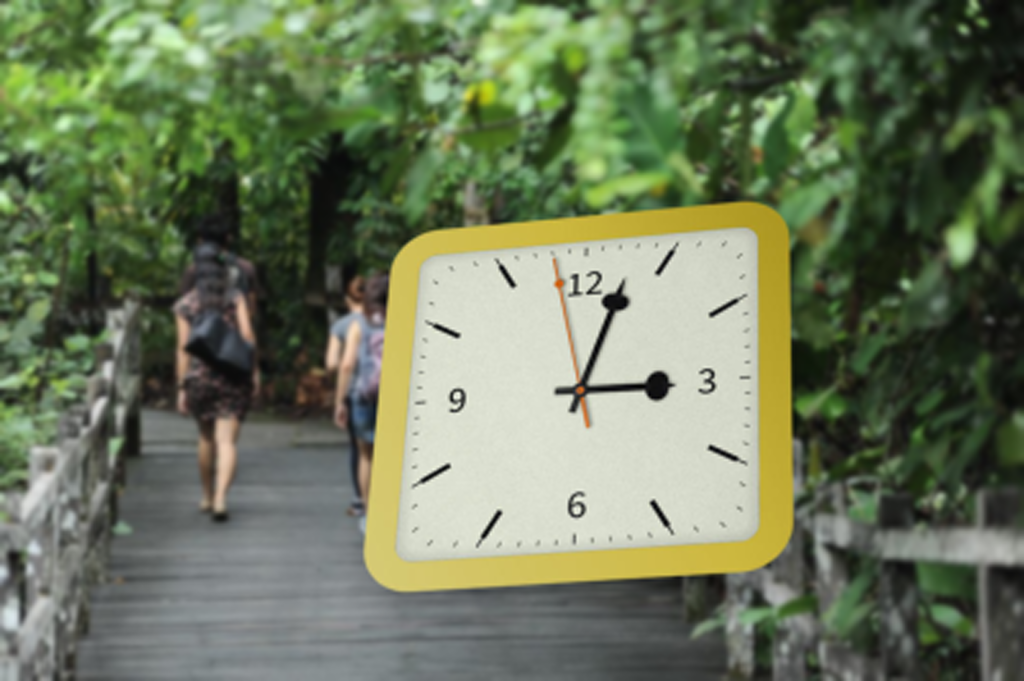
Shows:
3:02:58
